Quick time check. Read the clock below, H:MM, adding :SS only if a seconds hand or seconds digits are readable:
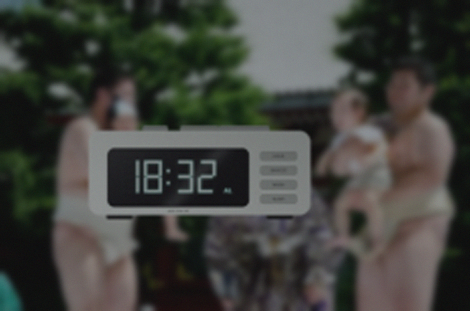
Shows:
18:32
